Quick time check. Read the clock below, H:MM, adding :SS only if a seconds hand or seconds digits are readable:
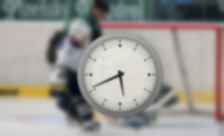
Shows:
5:41
